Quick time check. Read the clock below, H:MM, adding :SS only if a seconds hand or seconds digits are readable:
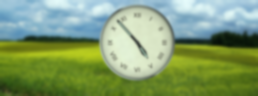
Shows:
4:53
